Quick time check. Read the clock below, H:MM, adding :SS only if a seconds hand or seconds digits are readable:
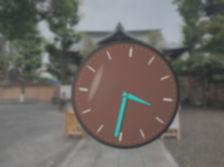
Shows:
3:31
